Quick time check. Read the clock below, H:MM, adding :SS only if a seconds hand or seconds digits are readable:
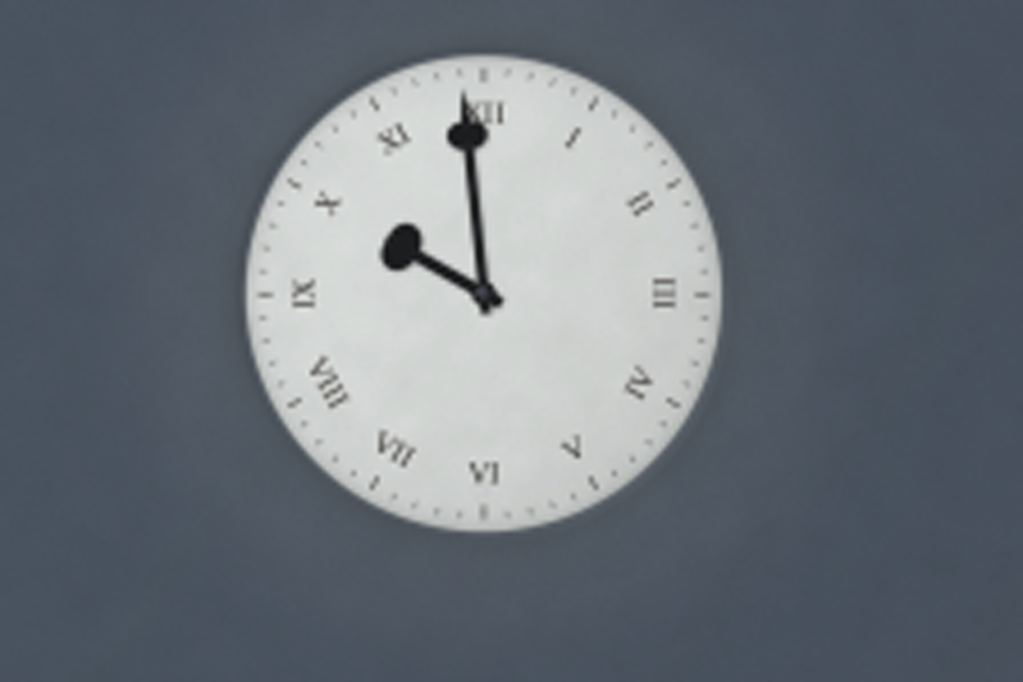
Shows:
9:59
